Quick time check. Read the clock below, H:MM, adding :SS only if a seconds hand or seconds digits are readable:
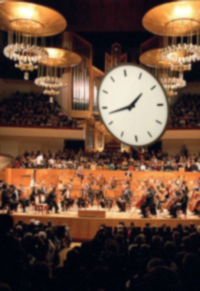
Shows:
1:43
